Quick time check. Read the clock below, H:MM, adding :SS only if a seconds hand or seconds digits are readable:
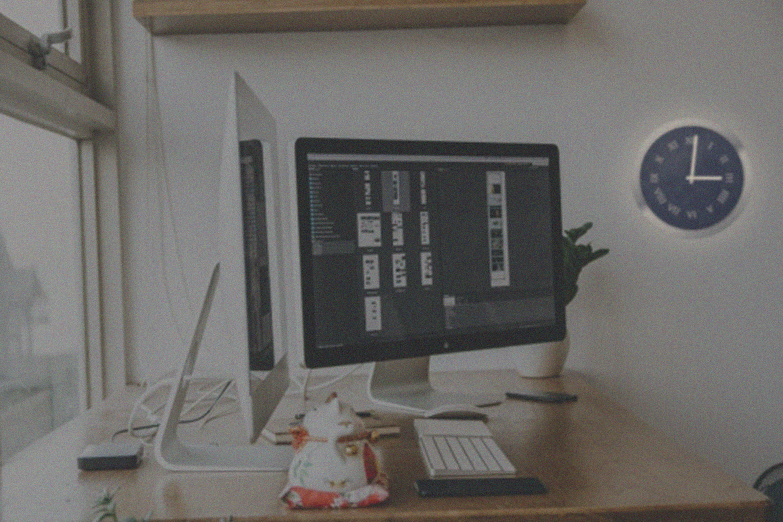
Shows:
3:01
